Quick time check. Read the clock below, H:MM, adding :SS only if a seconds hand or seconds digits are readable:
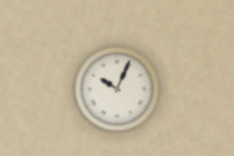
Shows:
10:04
